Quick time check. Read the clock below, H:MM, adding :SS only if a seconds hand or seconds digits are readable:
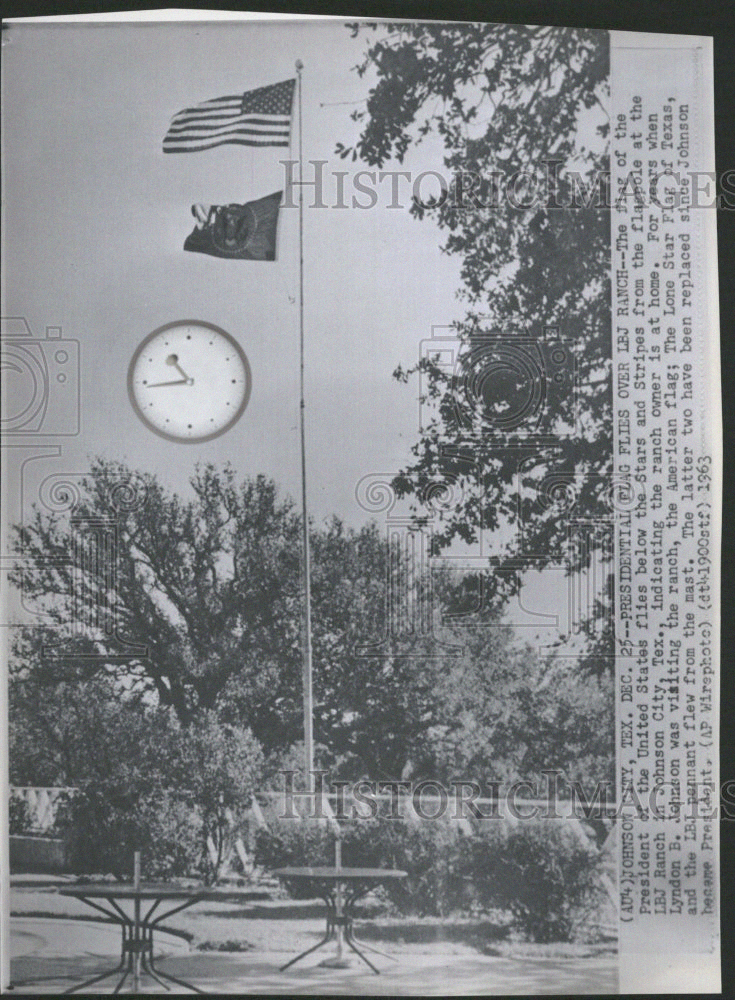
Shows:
10:44
